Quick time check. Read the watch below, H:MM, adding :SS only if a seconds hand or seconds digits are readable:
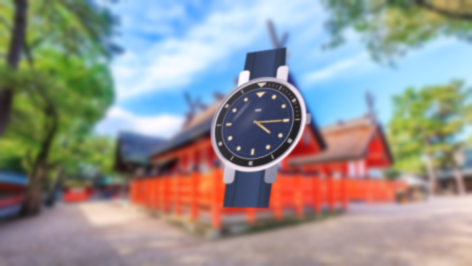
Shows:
4:15
